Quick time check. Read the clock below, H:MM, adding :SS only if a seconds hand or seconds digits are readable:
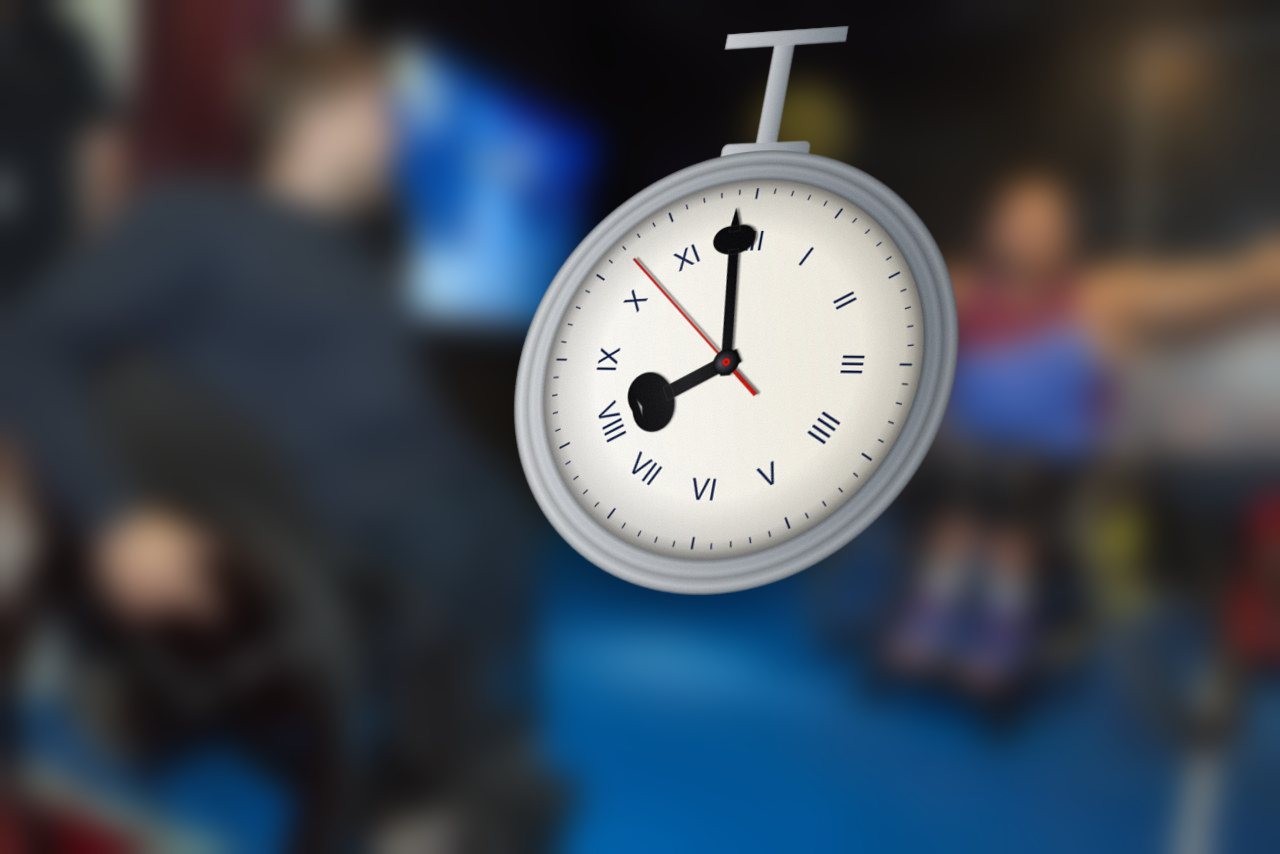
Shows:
7:58:52
